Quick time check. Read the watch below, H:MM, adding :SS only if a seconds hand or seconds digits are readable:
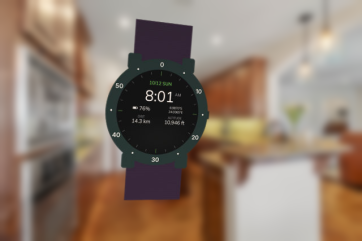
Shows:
8:01
